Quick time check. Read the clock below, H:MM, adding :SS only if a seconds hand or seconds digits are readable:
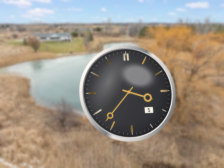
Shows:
3:37
